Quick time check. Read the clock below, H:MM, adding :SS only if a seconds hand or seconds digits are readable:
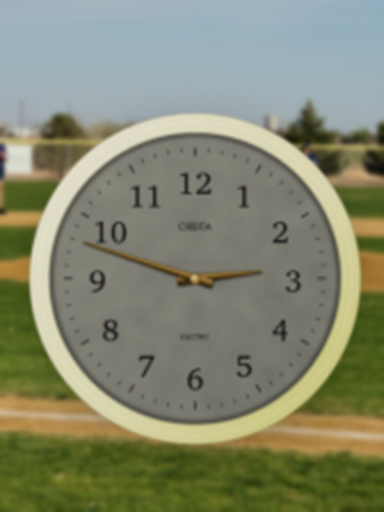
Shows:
2:48
